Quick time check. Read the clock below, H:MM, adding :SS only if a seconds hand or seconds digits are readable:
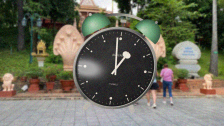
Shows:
12:59
